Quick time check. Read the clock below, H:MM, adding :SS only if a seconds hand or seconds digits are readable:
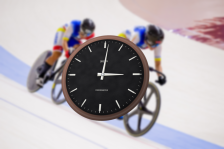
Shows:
3:01
